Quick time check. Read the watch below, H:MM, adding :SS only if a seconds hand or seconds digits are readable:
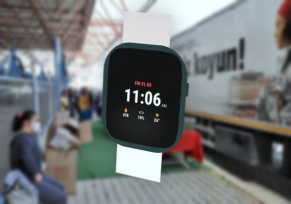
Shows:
11:06
